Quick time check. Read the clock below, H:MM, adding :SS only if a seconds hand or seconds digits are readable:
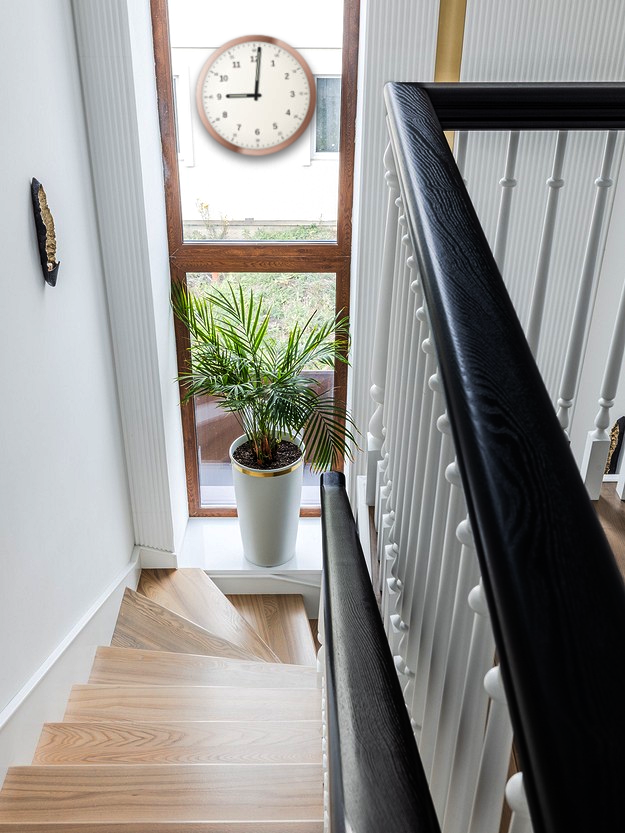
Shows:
9:01
